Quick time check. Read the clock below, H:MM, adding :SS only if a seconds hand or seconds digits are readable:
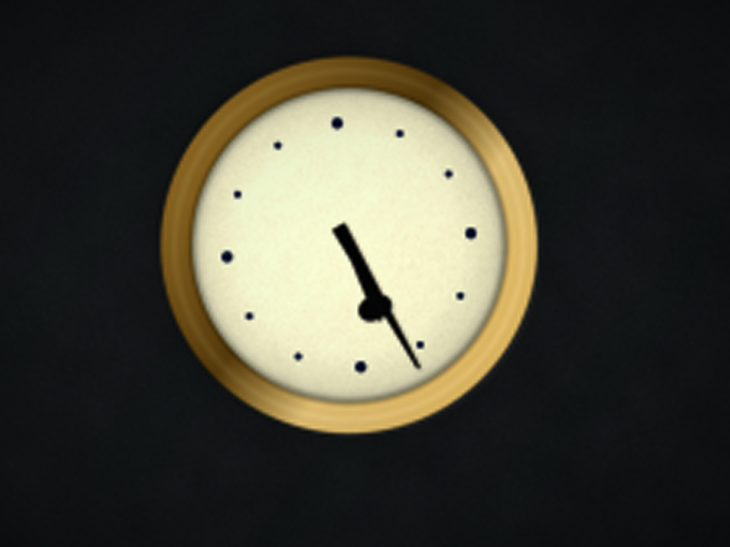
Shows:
5:26
